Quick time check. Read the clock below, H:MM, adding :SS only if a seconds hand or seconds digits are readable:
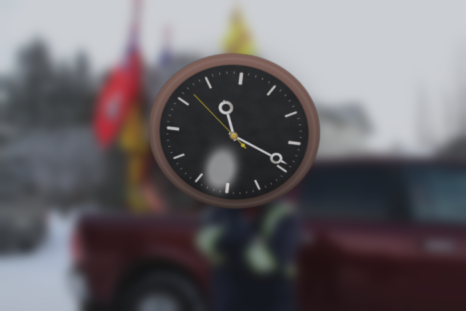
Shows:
11:18:52
